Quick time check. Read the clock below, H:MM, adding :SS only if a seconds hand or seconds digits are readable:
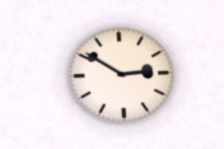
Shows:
2:51
